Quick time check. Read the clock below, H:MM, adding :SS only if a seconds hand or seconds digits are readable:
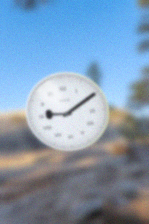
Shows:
9:10
